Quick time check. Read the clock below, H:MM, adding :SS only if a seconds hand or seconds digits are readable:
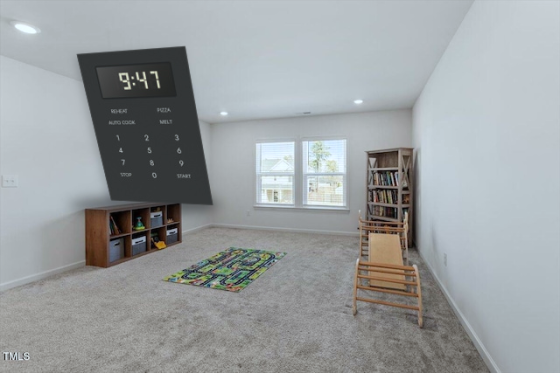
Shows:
9:47
